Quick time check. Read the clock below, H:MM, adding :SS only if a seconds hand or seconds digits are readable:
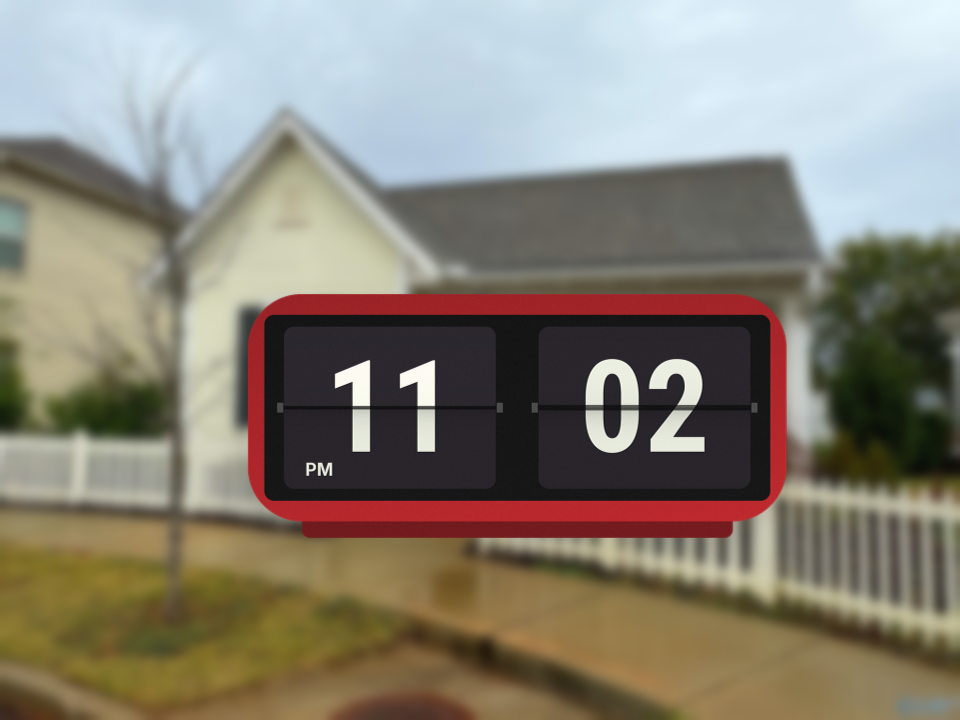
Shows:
11:02
